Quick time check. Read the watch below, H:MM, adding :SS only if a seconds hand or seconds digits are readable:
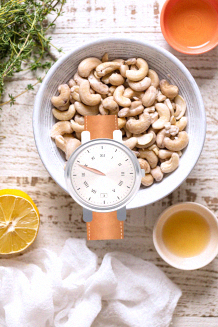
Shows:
9:49
